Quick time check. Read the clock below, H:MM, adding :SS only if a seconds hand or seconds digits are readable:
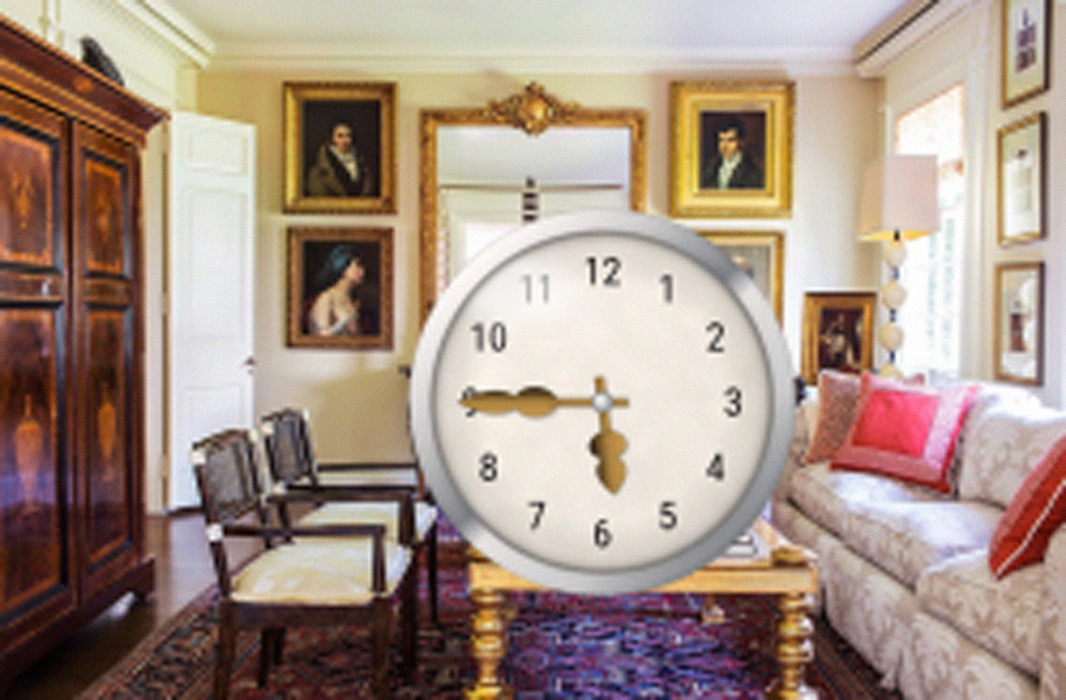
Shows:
5:45
